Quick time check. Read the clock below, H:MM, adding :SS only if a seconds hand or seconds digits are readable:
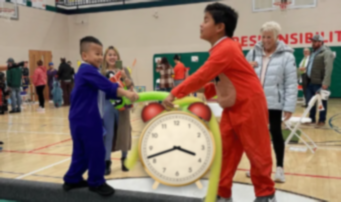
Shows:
3:42
